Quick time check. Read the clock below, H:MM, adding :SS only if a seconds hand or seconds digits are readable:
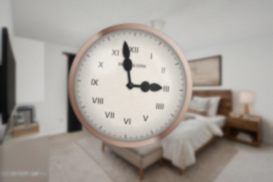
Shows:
2:58
